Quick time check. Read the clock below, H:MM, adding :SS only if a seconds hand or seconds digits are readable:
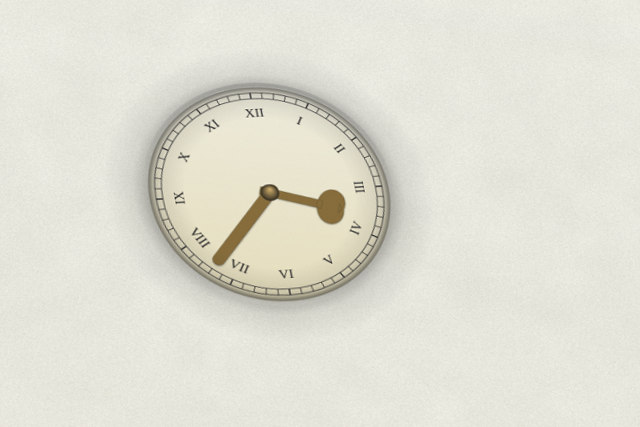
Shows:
3:37
